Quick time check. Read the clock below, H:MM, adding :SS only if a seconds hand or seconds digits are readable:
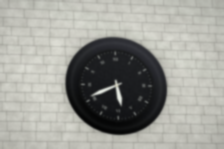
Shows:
5:41
